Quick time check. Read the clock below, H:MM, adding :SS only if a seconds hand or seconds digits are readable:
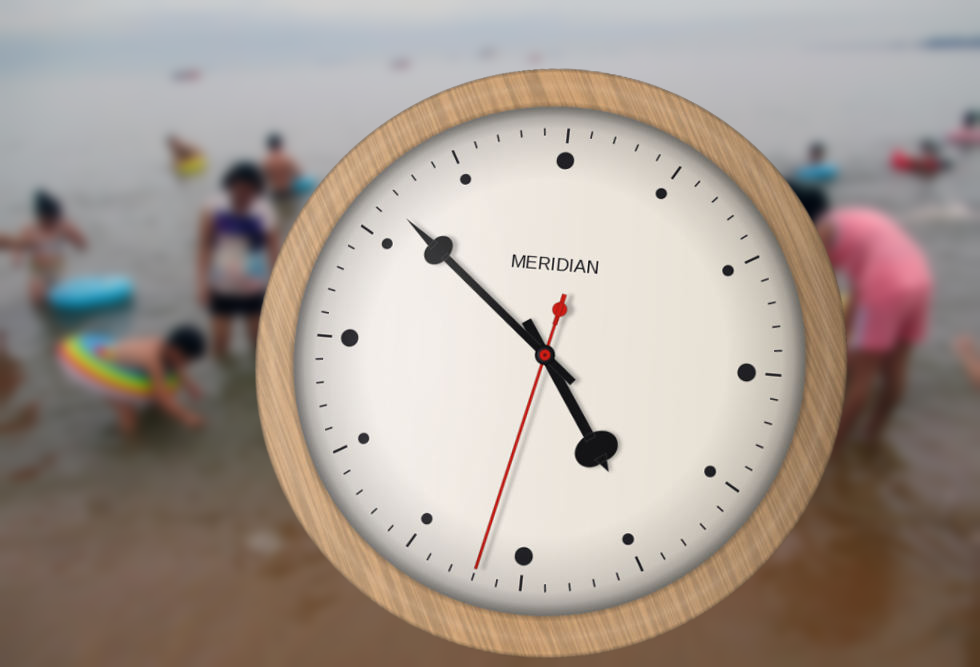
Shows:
4:51:32
